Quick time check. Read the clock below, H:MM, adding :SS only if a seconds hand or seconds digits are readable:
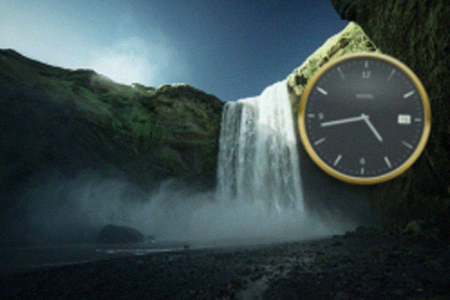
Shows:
4:43
